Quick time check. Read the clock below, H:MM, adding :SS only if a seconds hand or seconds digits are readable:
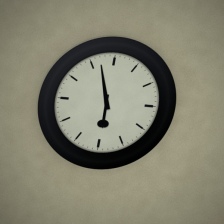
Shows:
5:57
